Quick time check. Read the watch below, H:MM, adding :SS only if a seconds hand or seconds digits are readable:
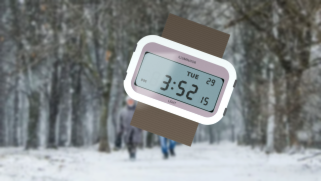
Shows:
3:52
